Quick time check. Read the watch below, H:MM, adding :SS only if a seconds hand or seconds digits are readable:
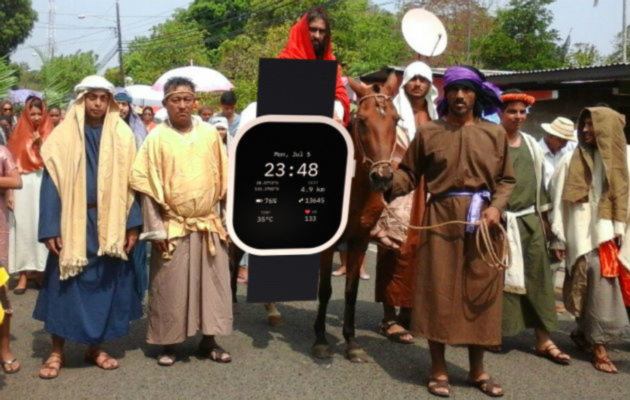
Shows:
23:48
